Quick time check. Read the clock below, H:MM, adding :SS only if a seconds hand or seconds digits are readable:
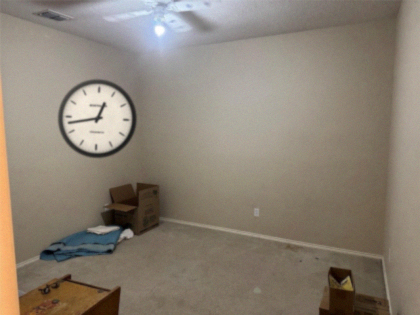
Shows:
12:43
